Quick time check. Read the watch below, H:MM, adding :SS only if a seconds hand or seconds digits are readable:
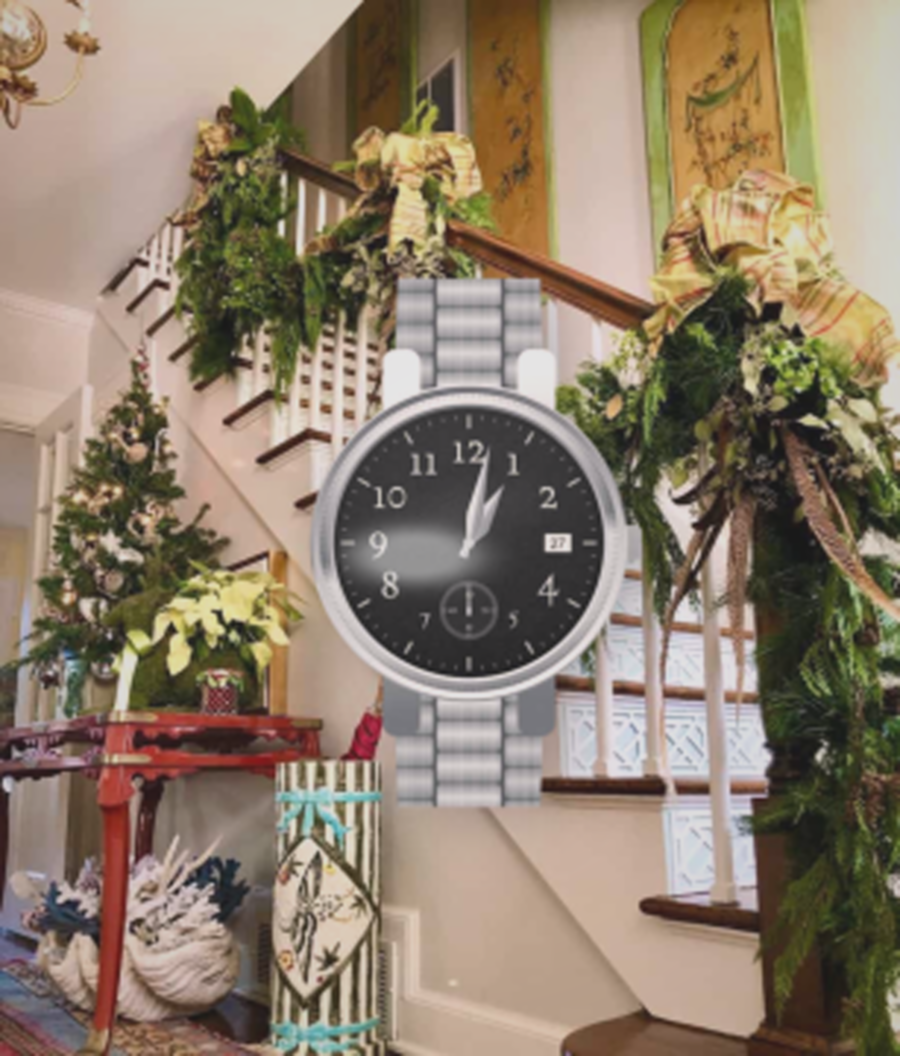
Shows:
1:02
